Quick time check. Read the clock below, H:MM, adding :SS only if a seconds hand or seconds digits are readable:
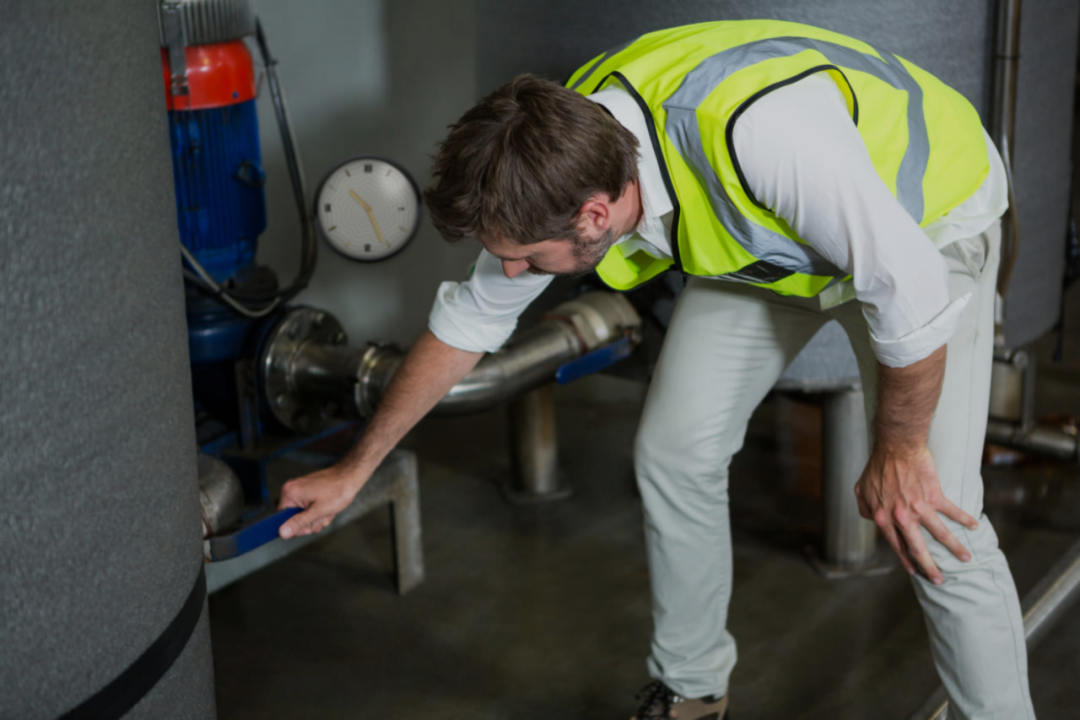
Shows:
10:26
